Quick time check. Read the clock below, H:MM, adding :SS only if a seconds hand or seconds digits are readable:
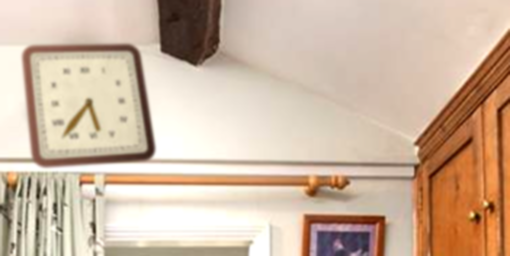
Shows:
5:37
